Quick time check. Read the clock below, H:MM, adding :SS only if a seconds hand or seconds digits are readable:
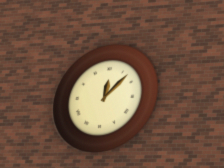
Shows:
12:07
